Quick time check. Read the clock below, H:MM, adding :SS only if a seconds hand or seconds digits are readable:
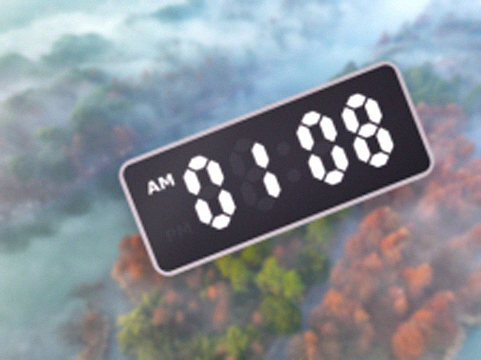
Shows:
1:08
